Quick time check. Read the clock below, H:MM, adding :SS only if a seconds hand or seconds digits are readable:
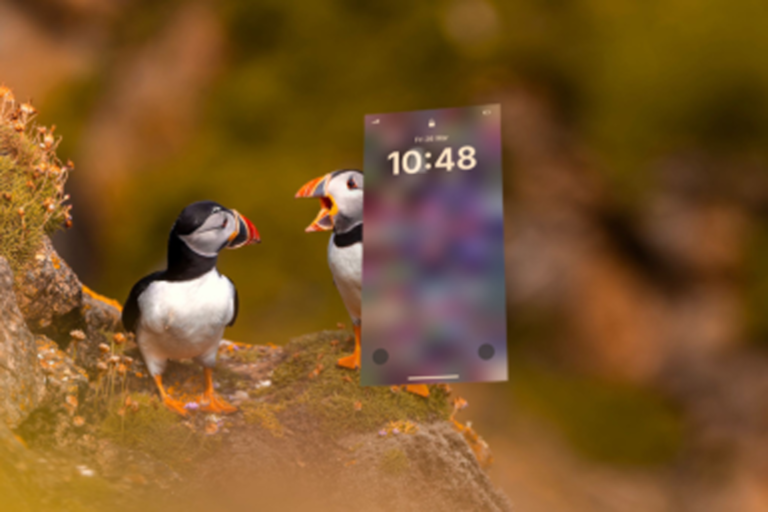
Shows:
10:48
